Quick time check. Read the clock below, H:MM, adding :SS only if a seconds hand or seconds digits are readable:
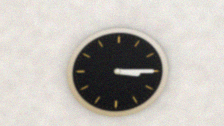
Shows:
3:15
